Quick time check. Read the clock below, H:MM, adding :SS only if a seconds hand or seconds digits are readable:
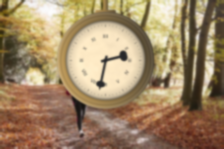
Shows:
2:32
